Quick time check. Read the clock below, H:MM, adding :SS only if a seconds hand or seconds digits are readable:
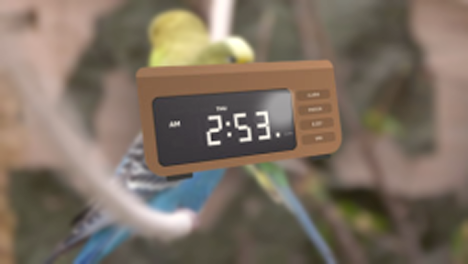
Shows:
2:53
